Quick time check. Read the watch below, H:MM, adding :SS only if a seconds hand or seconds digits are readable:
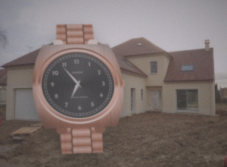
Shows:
6:54
